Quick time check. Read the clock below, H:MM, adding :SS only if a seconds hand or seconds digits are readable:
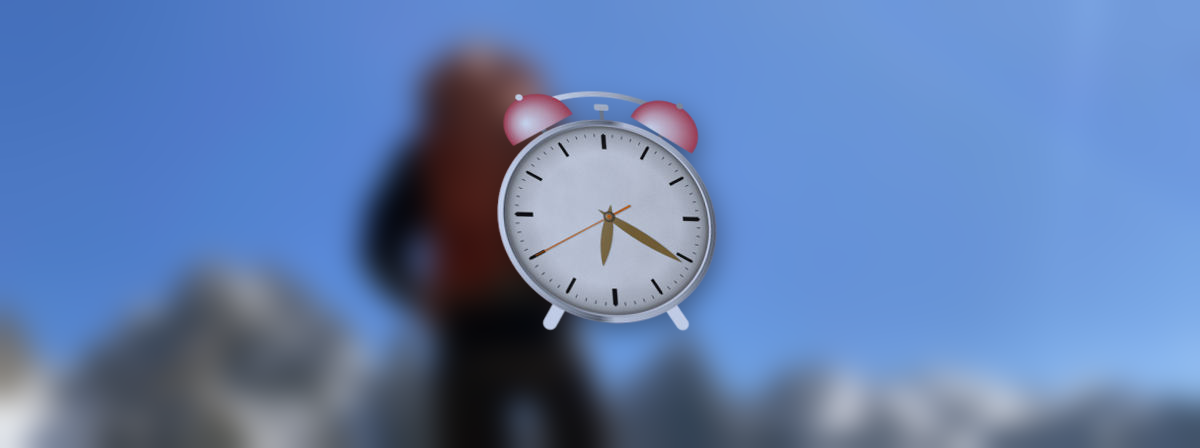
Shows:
6:20:40
